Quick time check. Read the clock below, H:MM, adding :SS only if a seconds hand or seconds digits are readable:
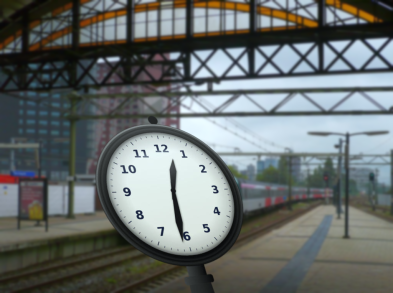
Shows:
12:31
